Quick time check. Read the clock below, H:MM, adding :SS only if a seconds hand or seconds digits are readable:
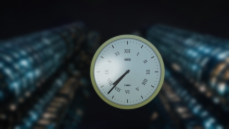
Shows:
7:37
